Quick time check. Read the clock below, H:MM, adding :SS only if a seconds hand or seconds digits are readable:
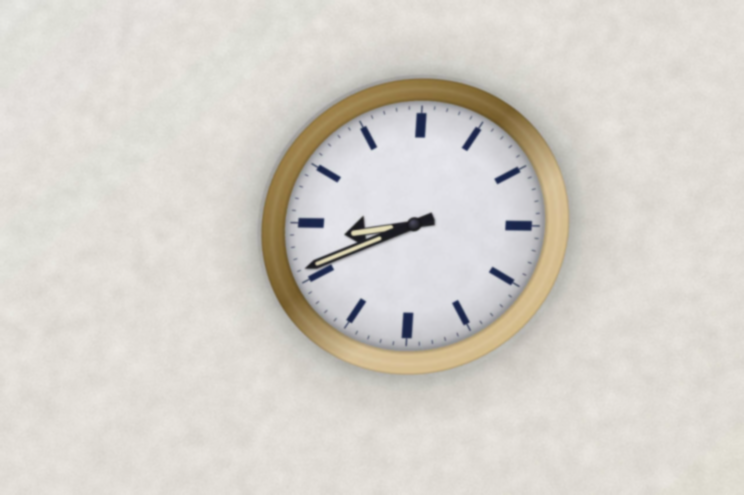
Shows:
8:41
